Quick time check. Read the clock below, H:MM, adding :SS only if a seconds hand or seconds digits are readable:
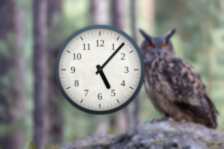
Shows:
5:07
